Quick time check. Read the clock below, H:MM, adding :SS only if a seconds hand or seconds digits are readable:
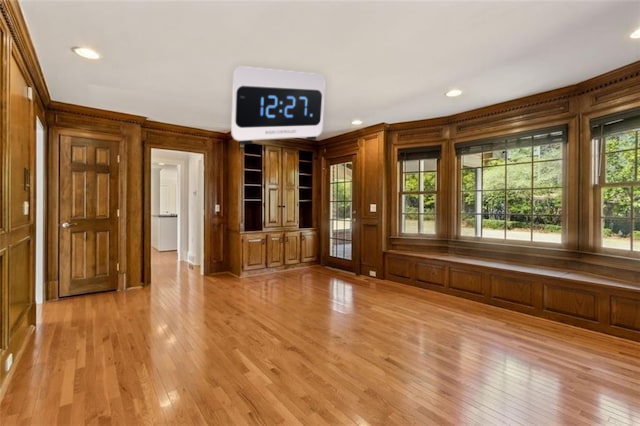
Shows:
12:27
